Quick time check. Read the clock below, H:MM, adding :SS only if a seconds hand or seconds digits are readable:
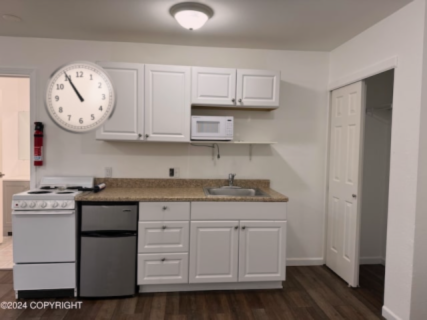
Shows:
10:55
